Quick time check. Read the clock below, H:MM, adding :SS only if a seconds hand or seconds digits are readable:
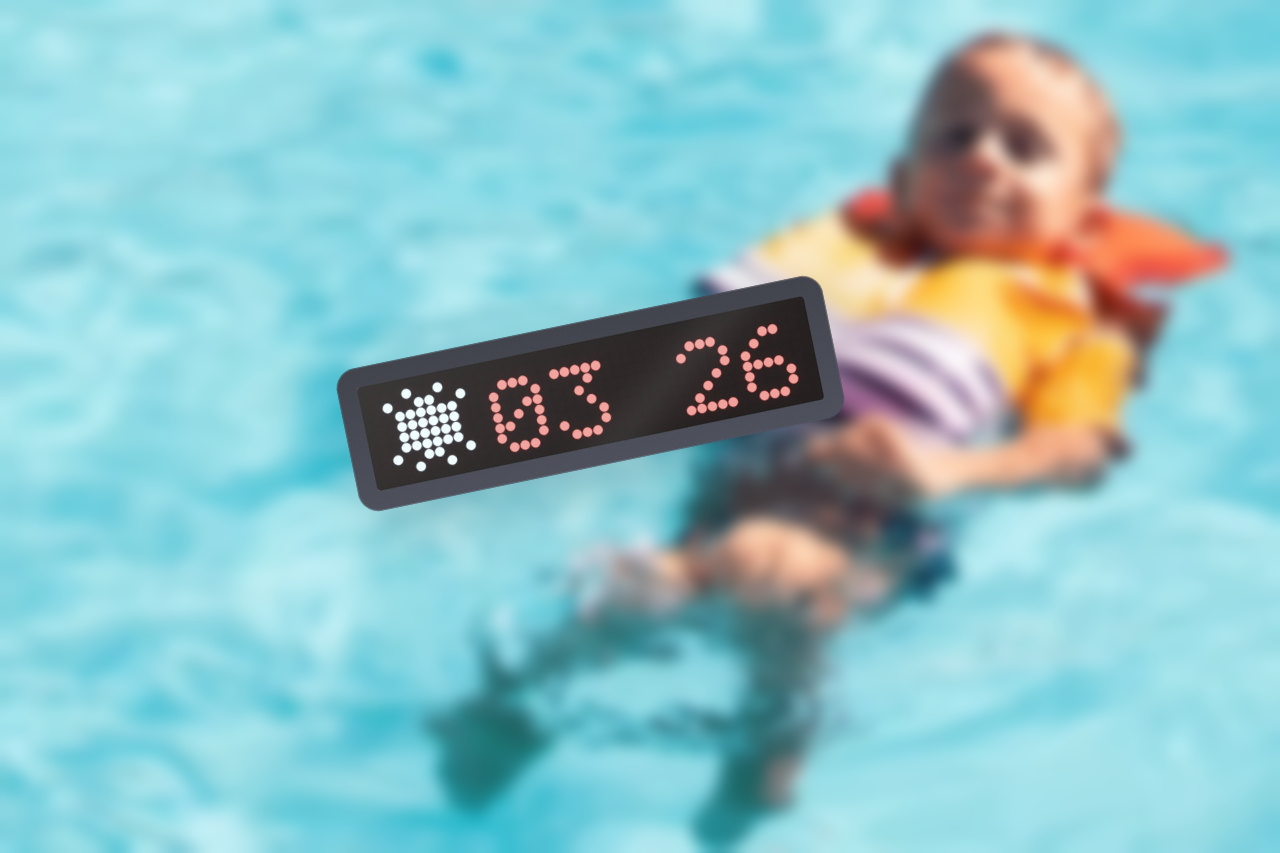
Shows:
3:26
